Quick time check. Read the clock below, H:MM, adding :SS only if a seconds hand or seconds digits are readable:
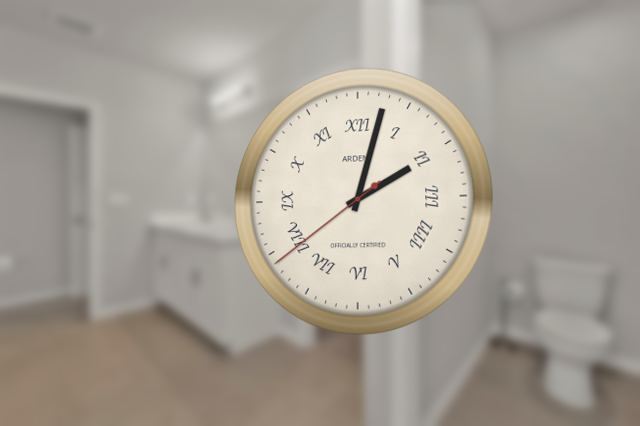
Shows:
2:02:39
